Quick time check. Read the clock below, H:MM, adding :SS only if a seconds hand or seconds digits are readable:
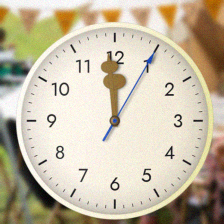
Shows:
11:59:05
